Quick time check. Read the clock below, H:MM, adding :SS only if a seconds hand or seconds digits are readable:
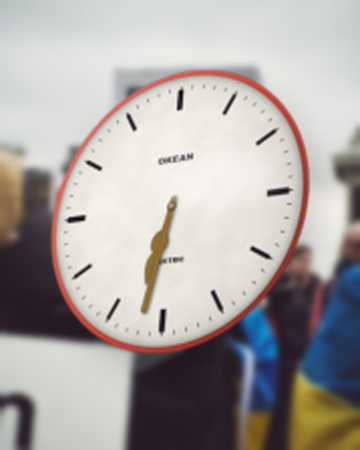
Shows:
6:32
